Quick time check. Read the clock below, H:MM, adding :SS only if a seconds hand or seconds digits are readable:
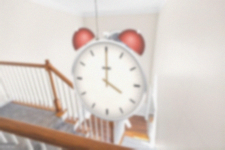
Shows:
4:00
